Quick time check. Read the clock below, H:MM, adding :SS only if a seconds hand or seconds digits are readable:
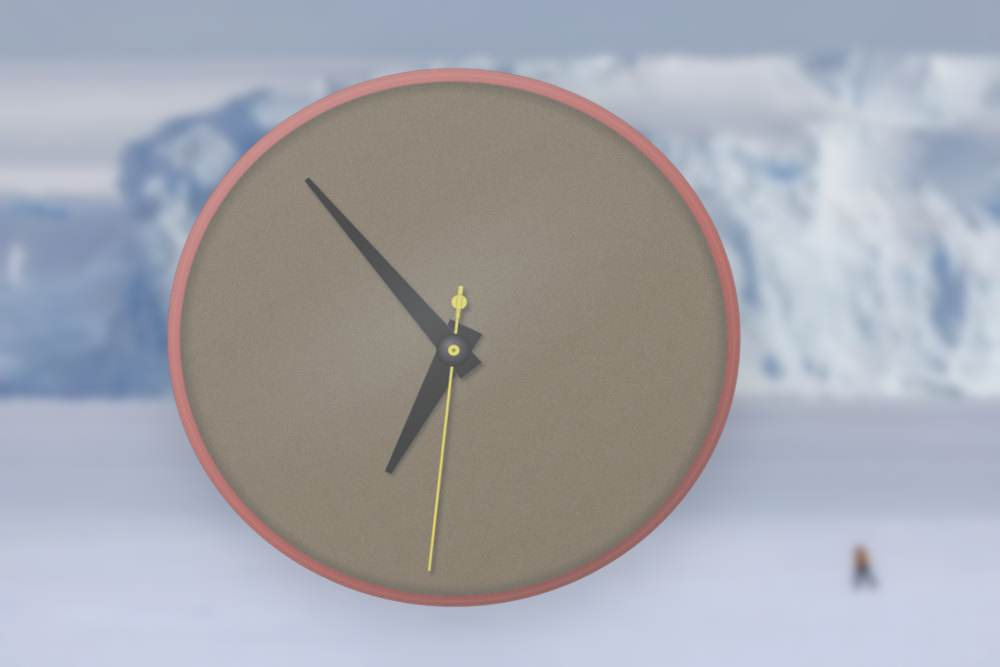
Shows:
6:53:31
